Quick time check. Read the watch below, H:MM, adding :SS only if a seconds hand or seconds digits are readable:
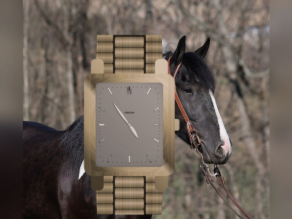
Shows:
4:54
